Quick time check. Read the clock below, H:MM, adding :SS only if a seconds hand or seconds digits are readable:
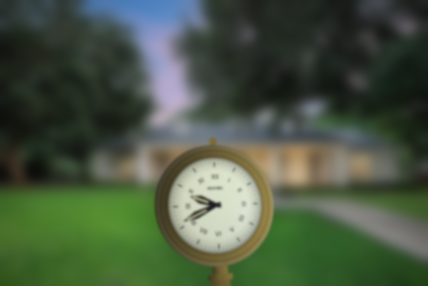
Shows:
9:41
